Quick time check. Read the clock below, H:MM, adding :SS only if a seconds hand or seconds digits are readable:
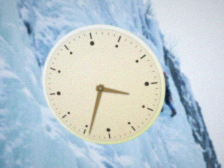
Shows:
3:34
